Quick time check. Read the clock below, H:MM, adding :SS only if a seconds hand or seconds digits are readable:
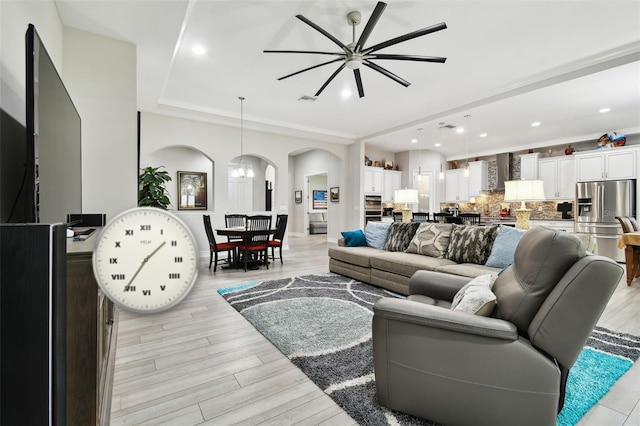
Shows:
1:36
